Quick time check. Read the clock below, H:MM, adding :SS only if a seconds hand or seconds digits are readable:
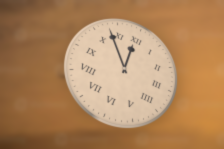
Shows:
11:53
